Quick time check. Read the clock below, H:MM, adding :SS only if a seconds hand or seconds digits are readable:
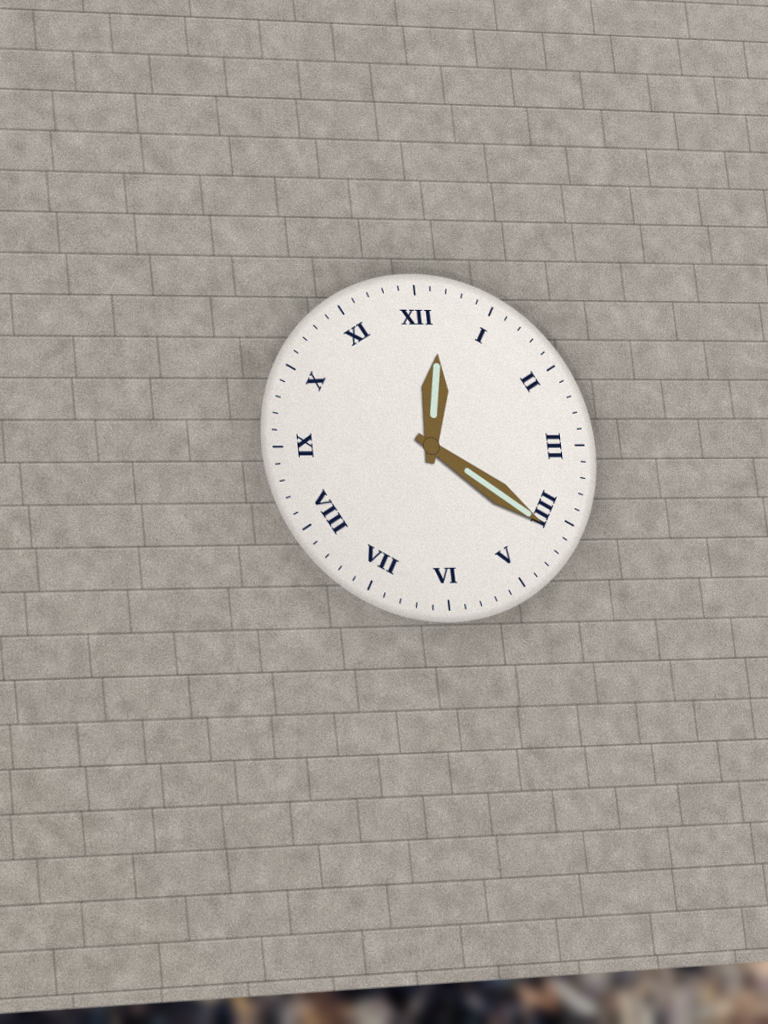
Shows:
12:21
